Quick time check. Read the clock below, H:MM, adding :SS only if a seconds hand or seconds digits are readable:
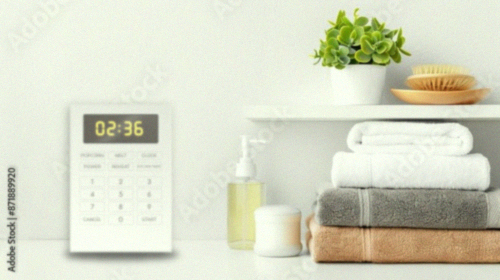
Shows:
2:36
